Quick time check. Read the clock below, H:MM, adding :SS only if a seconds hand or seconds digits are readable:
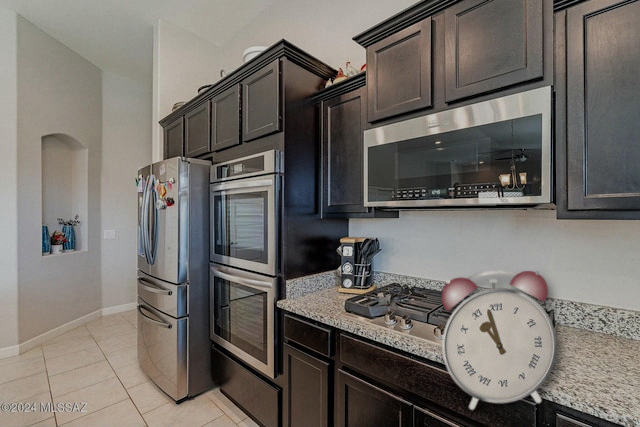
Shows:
10:58
